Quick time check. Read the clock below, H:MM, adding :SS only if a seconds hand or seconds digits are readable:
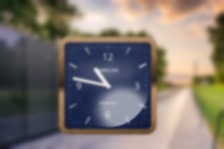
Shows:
10:47
